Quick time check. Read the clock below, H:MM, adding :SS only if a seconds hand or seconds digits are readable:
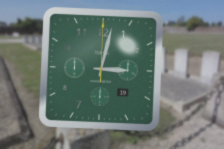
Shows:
3:02
